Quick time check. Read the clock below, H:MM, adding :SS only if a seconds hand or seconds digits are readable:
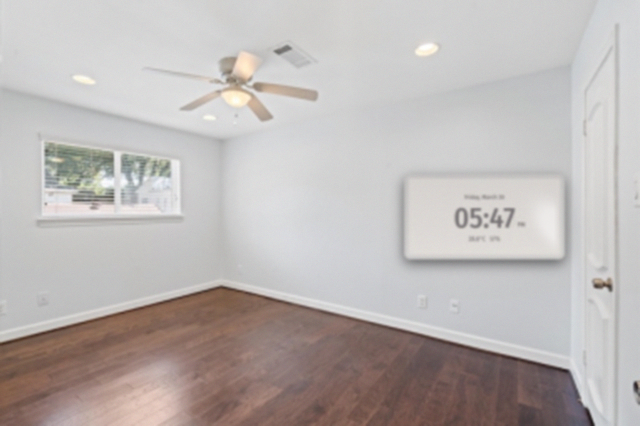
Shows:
5:47
